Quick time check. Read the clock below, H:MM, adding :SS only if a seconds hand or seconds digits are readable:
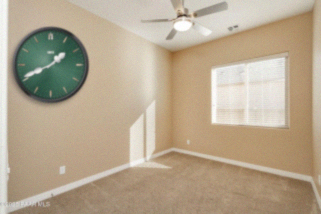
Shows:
1:41
